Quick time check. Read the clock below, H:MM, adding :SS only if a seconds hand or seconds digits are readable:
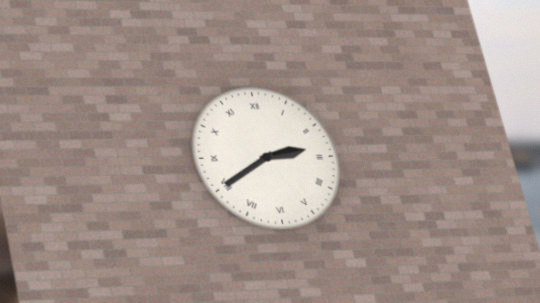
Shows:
2:40
